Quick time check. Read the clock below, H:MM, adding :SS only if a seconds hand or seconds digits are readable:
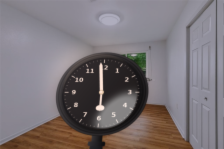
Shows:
5:59
